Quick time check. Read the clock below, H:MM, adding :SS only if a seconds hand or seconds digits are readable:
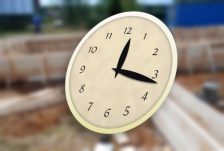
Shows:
12:17
